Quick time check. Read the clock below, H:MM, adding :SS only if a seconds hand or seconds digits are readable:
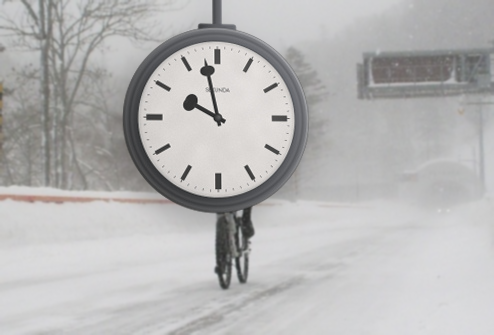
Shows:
9:58
